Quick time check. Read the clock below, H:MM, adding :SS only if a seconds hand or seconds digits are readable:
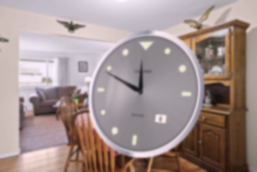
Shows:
11:49
